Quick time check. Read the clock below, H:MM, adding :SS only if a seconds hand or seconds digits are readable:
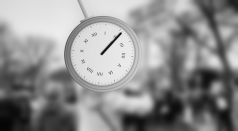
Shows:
2:11
